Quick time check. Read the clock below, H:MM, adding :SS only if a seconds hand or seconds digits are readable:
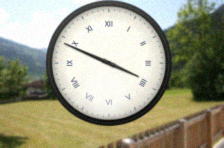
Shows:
3:49
